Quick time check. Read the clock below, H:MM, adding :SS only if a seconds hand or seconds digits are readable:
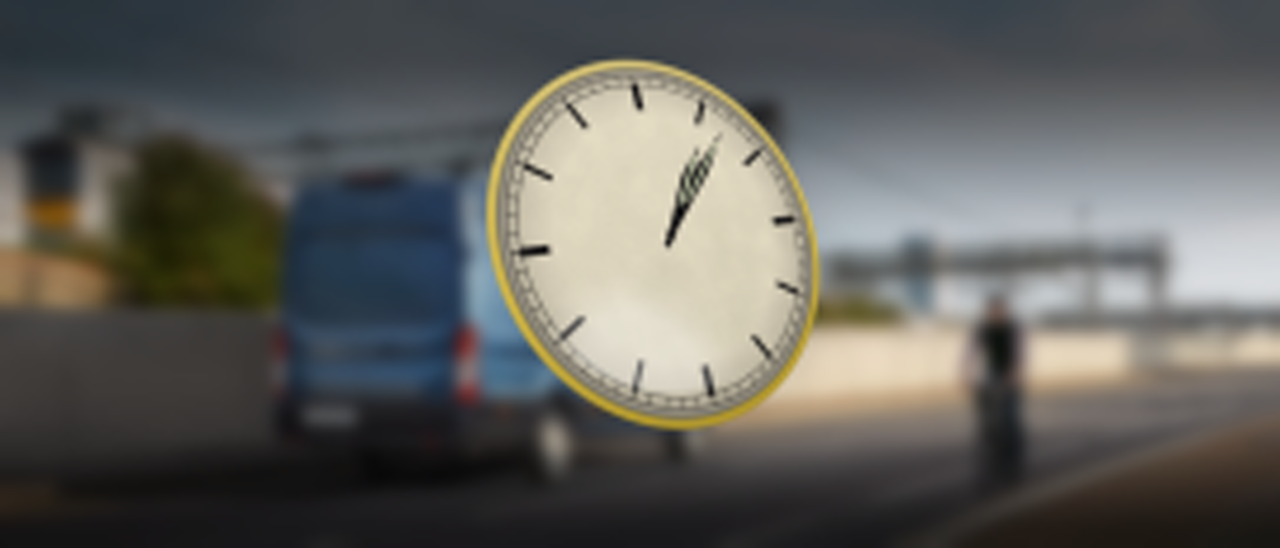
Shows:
1:07
